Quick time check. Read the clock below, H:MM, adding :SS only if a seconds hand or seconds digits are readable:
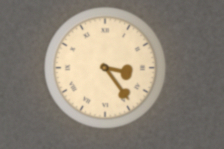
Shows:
3:24
